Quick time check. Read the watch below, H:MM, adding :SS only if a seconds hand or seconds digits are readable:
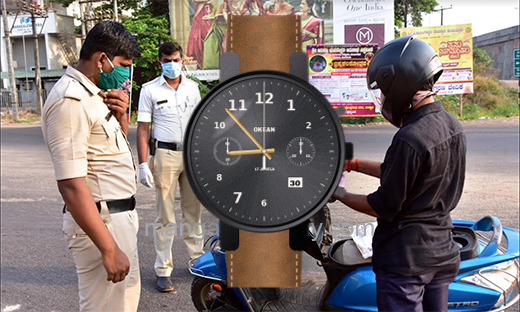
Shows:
8:53
